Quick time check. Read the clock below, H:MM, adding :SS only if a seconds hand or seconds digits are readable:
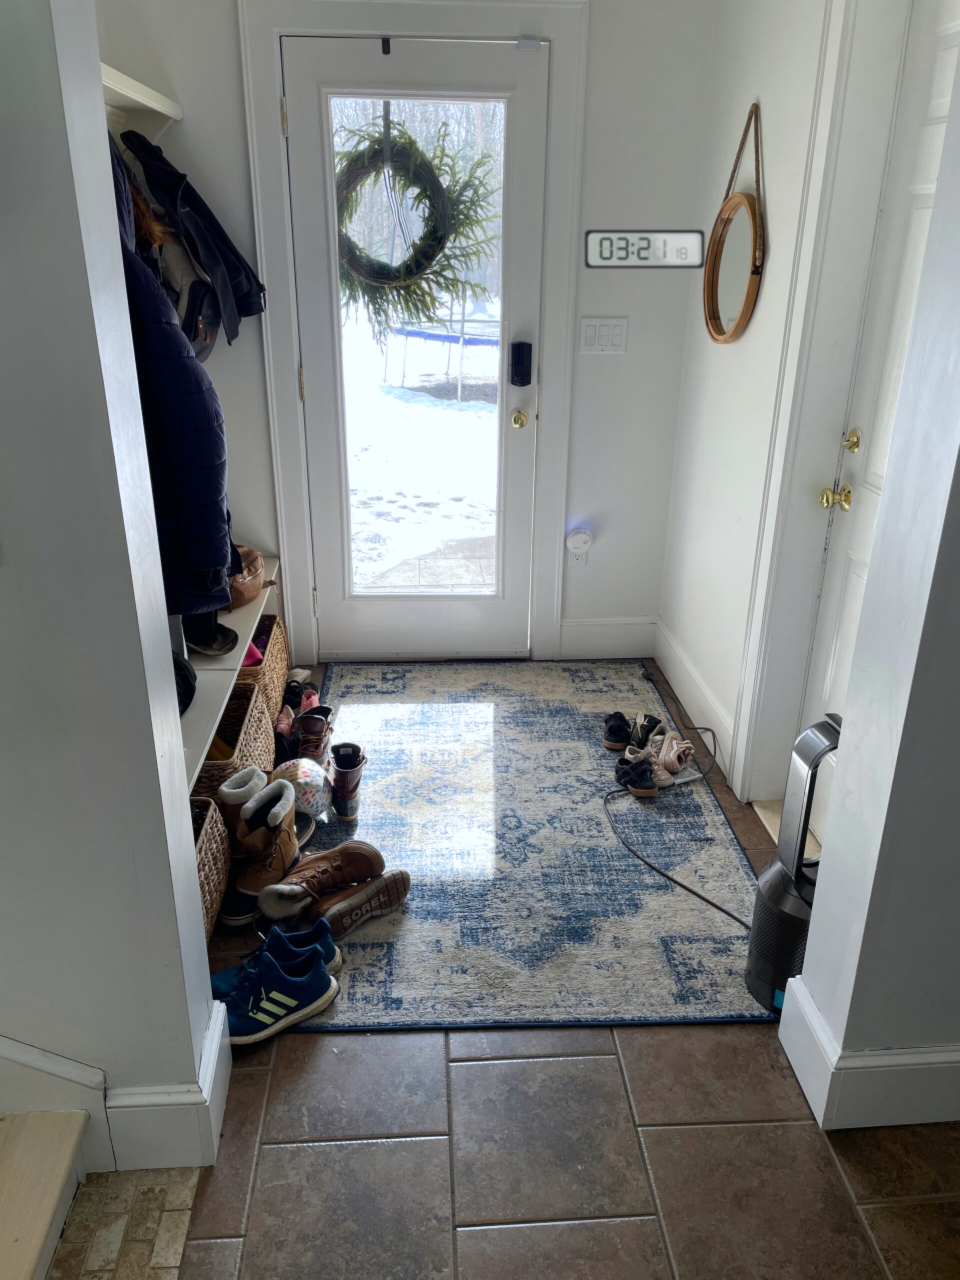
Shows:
3:21:18
